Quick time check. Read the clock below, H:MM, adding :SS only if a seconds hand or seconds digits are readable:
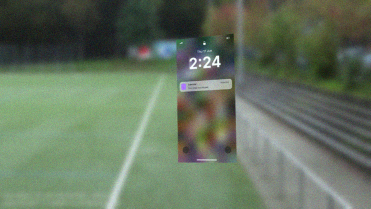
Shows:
2:24
